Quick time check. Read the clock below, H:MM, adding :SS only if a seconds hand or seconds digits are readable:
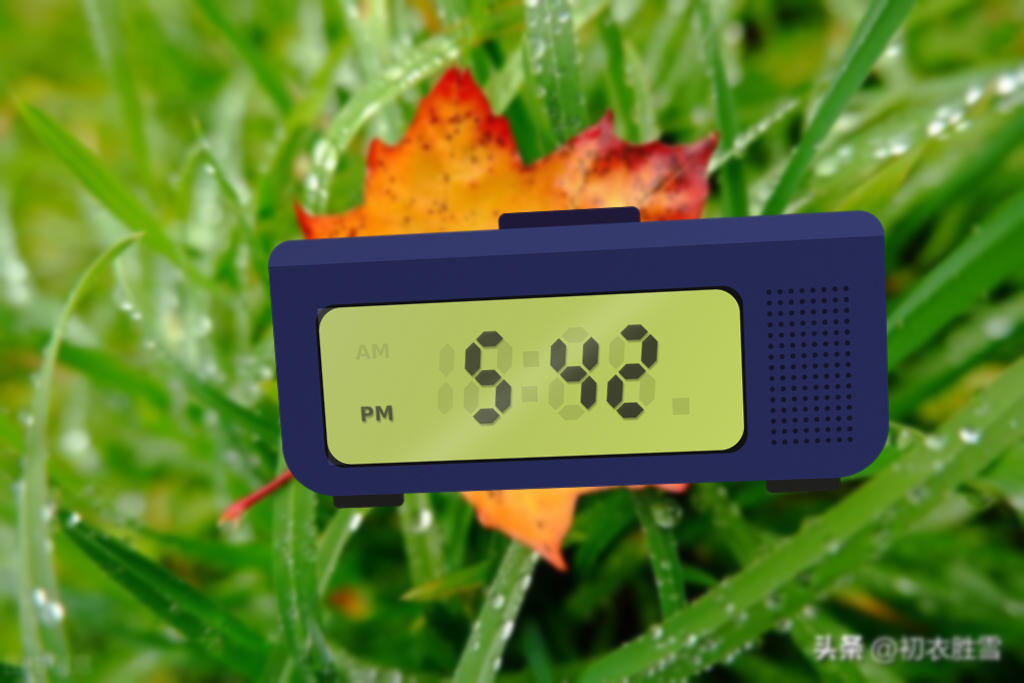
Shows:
5:42
